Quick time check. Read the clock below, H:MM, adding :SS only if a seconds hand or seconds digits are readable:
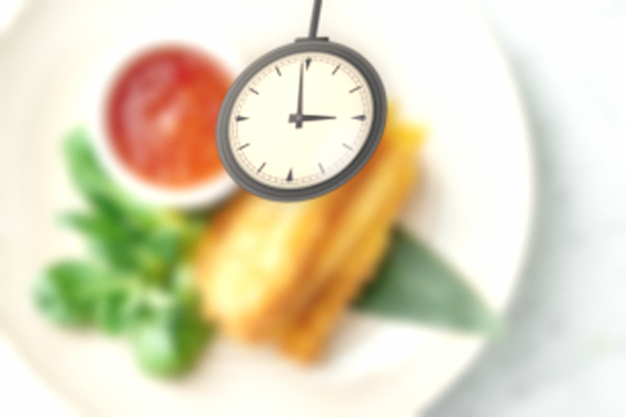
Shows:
2:59
